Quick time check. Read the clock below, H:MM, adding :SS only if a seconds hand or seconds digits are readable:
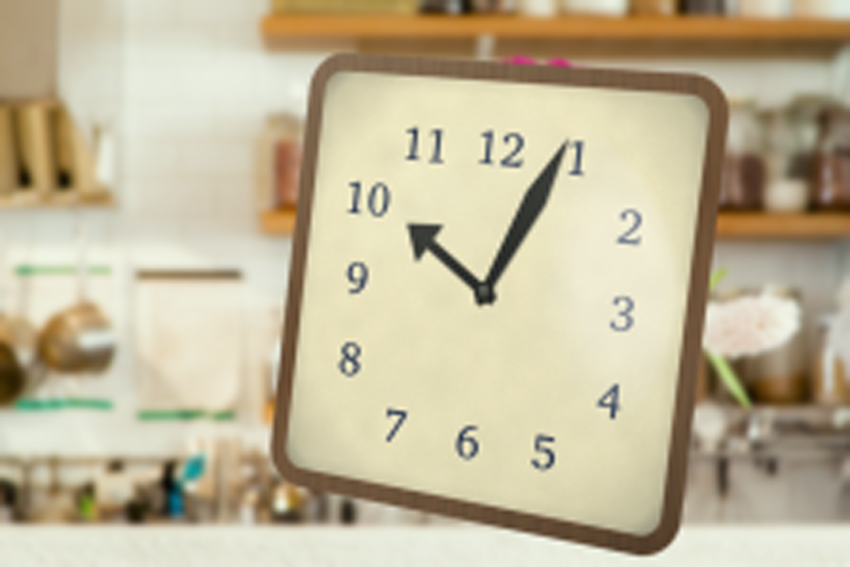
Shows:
10:04
